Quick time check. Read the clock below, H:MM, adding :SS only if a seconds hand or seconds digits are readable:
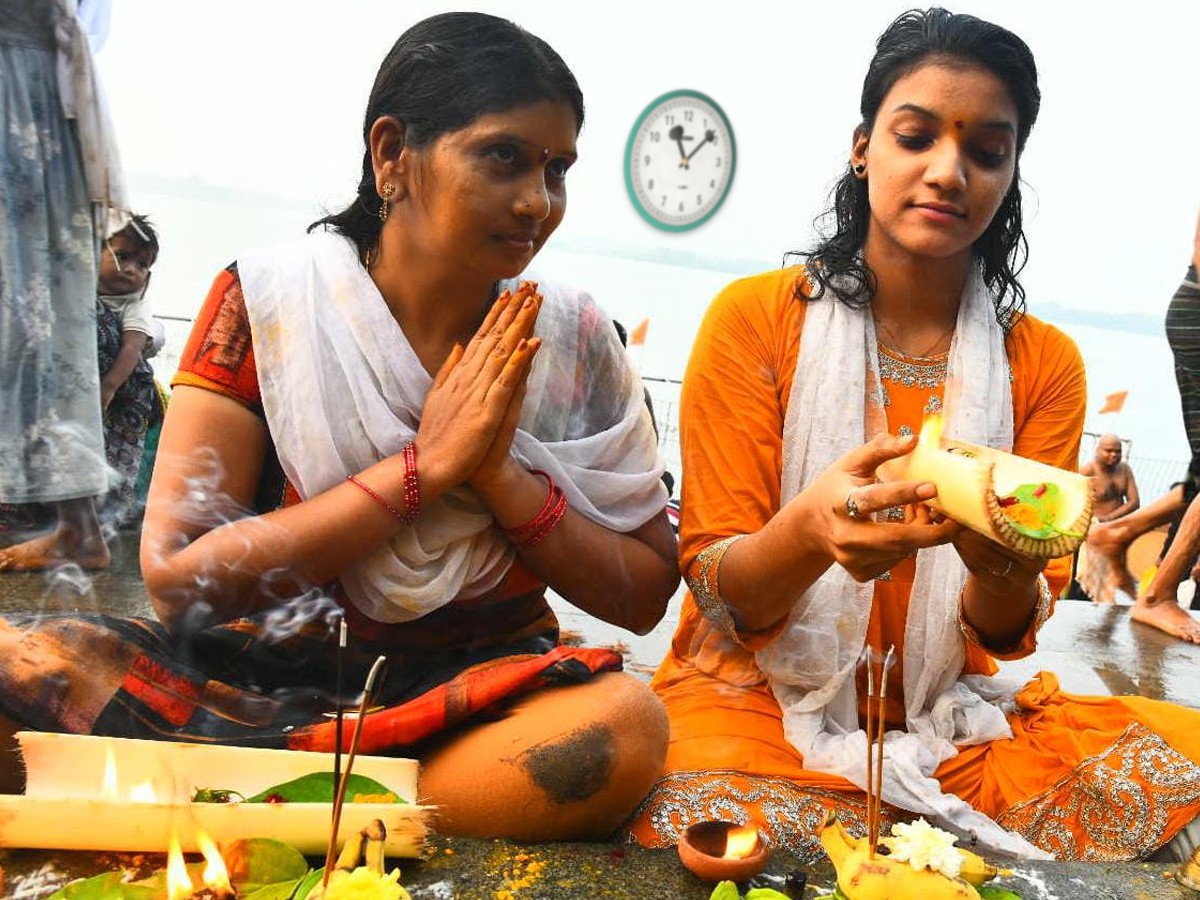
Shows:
11:08
